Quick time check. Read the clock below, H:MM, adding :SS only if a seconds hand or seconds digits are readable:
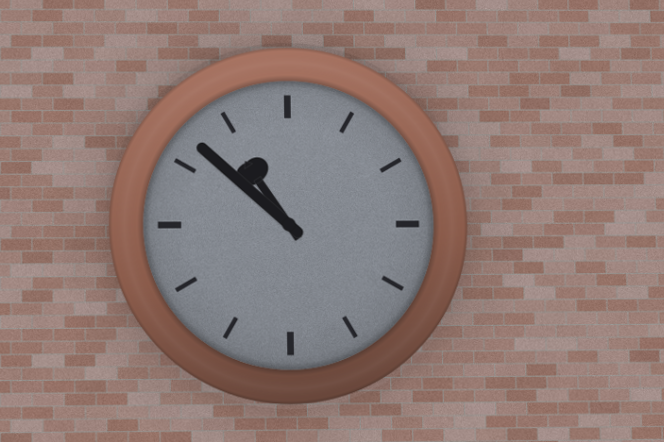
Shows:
10:52
